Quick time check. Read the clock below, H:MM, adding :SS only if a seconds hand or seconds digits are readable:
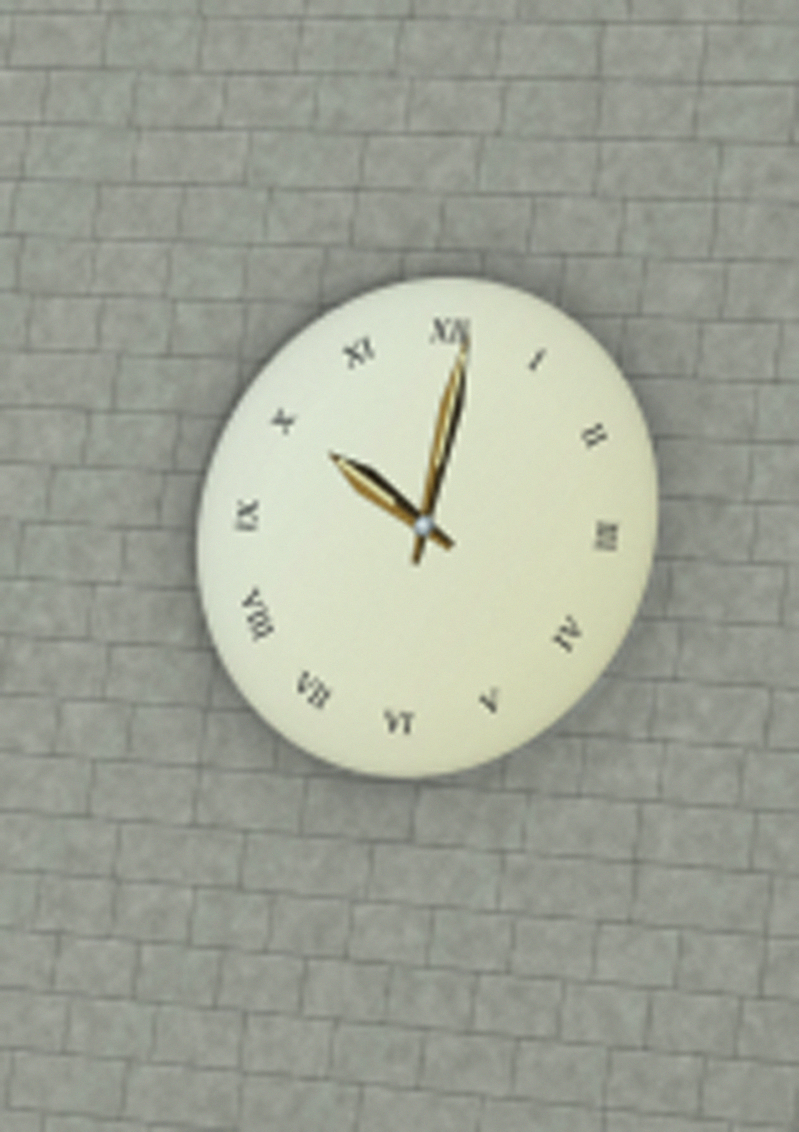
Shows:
10:01
